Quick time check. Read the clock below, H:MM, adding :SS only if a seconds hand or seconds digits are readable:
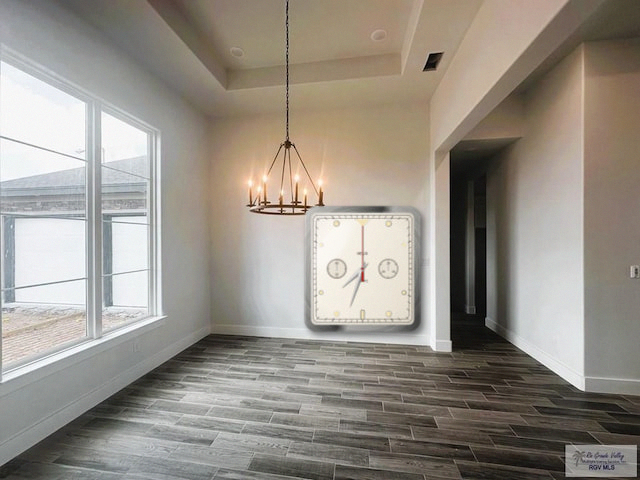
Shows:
7:33
